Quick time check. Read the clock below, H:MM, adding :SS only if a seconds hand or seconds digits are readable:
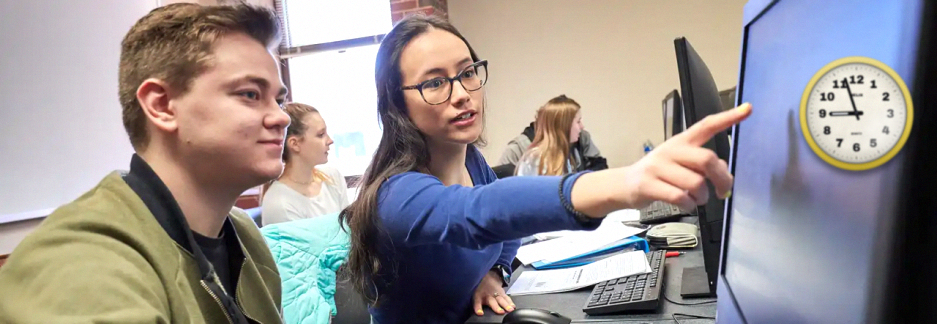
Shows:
8:57
